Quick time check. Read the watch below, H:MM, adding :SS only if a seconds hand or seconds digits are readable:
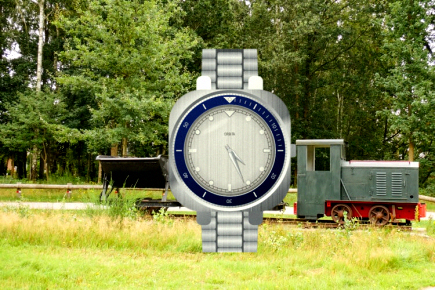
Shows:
4:26
